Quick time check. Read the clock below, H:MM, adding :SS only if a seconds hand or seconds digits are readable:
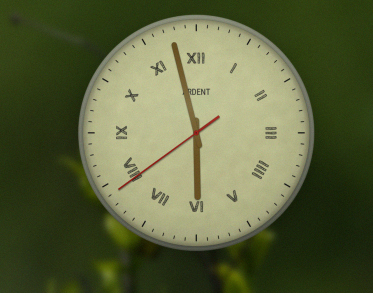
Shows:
5:57:39
